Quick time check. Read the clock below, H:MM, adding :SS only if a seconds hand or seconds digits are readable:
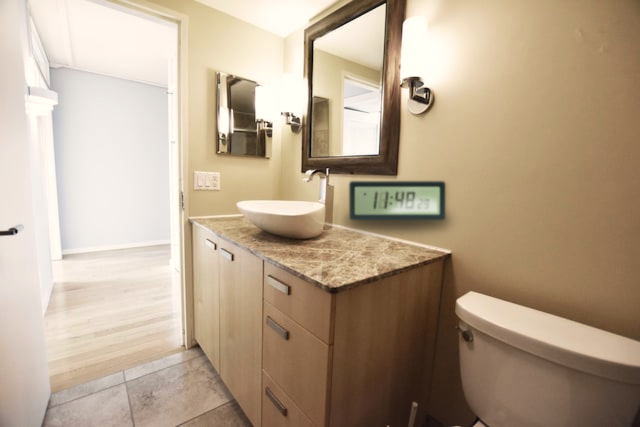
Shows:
11:48
